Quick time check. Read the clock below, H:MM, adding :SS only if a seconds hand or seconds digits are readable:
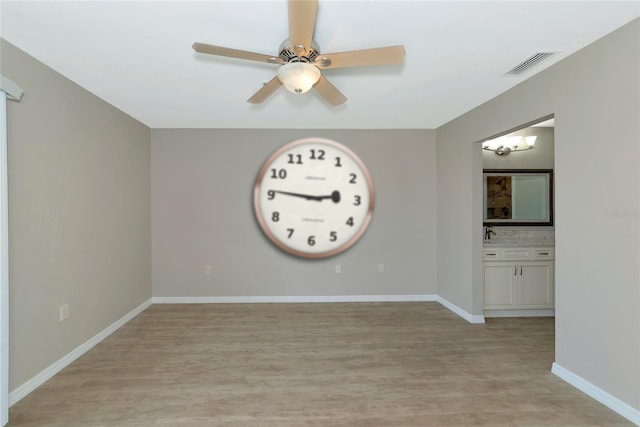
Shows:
2:46
